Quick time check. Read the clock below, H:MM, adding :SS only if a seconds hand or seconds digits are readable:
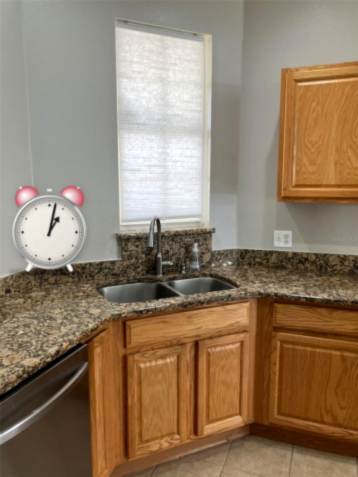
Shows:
1:02
